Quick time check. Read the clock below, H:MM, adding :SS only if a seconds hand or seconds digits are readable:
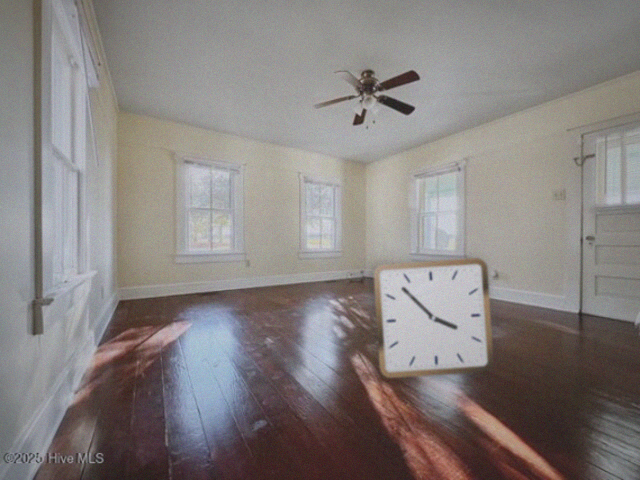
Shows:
3:53
